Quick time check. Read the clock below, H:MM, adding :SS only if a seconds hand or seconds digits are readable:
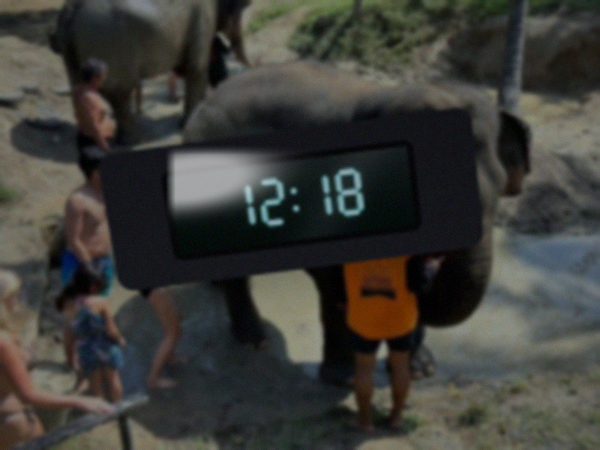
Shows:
12:18
